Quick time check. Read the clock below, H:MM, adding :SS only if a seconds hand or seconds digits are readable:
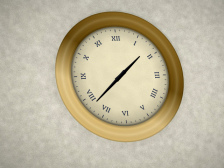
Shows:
1:38
